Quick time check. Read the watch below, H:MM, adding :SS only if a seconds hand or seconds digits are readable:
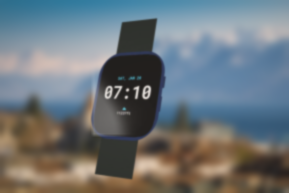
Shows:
7:10
